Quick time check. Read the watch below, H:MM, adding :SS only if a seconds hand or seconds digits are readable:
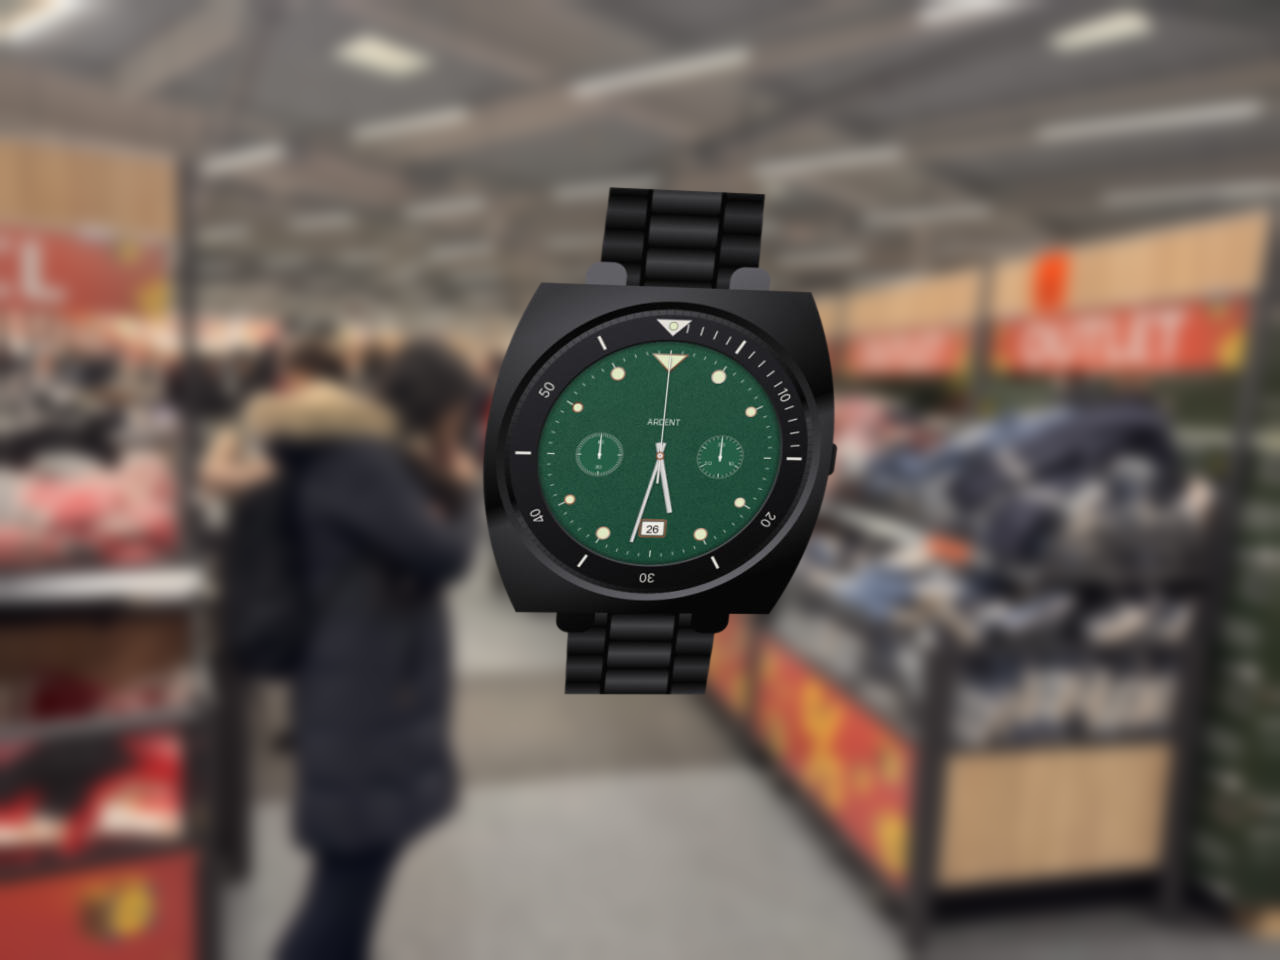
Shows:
5:32
